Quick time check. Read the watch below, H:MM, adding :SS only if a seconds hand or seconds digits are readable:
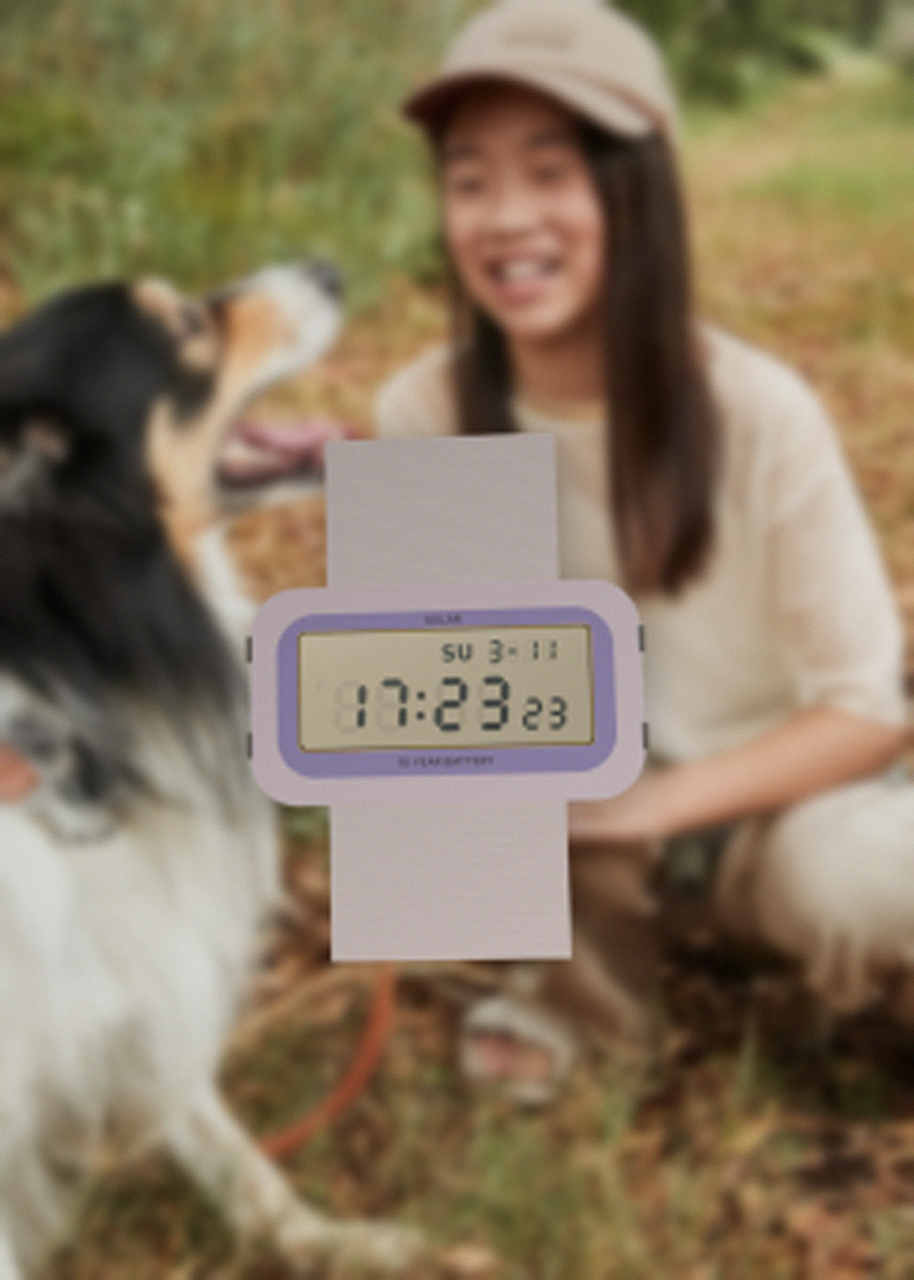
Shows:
17:23:23
